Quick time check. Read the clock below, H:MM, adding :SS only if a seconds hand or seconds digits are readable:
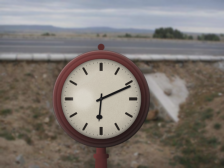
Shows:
6:11
